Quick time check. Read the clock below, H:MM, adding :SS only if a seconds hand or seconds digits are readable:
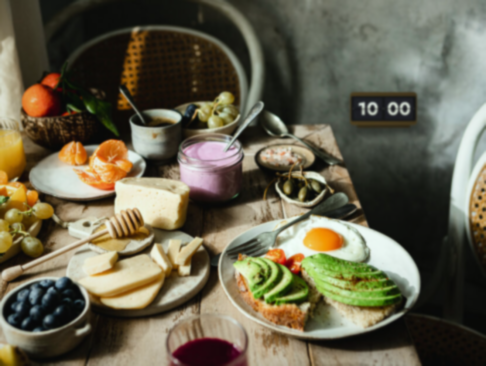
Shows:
10:00
